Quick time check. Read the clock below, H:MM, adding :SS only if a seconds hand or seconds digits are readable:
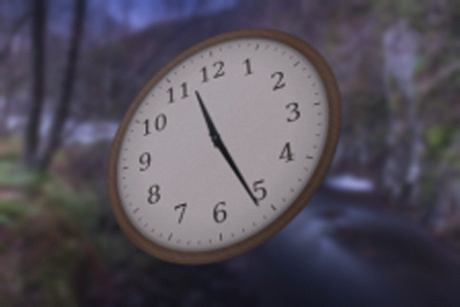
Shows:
11:26
